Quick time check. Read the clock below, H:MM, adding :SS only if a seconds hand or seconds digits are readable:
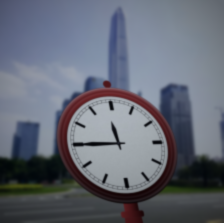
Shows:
11:45
